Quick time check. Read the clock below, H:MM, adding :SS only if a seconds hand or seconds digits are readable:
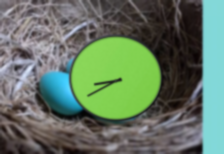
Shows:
8:40
